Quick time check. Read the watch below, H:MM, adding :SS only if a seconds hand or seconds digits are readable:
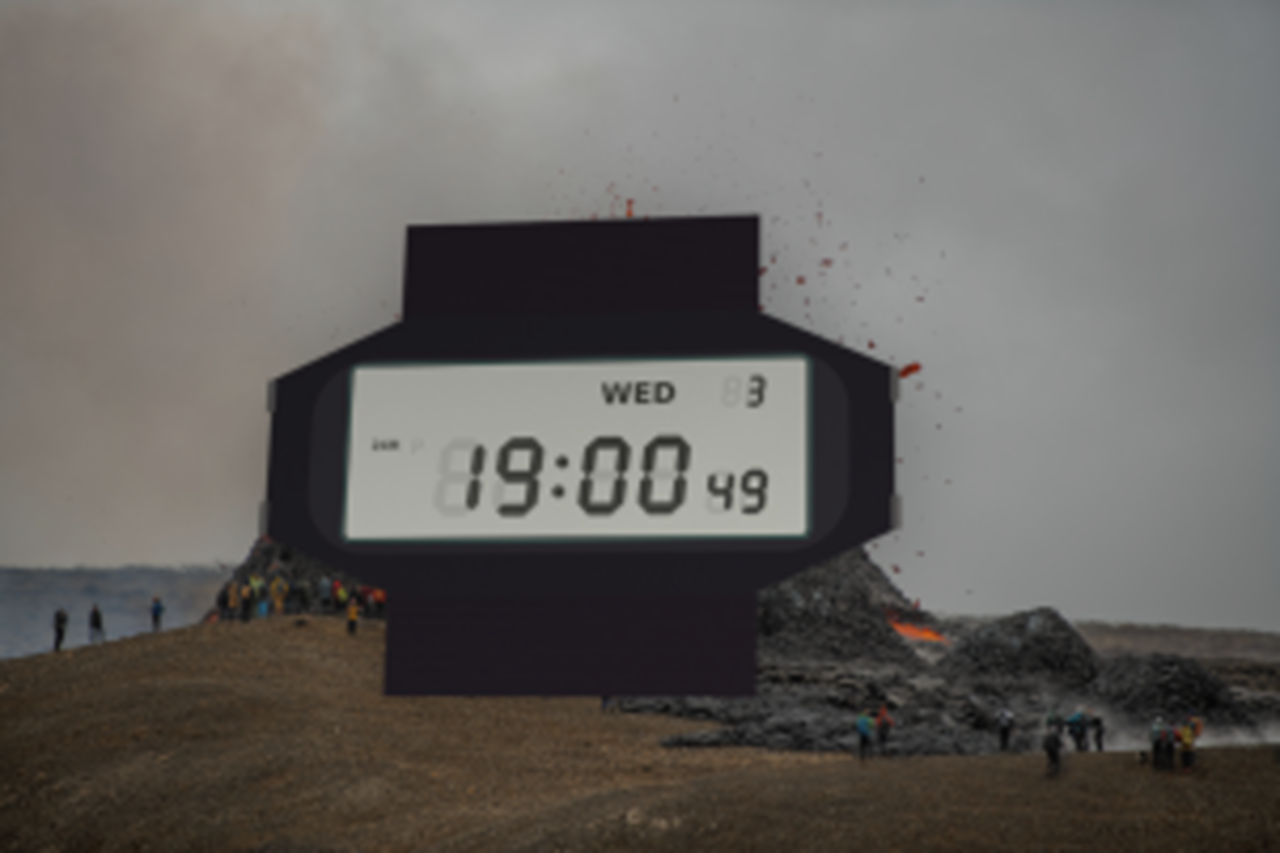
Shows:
19:00:49
